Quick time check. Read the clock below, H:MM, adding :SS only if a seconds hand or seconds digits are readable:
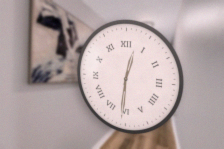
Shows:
12:31
